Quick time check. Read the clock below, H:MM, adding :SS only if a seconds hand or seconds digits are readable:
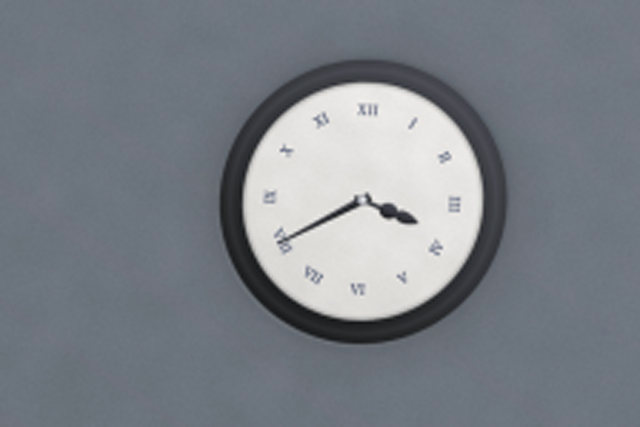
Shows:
3:40
